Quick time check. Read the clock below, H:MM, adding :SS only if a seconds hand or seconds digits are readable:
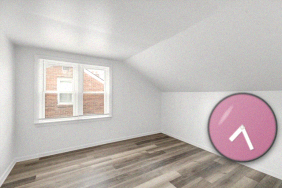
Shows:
7:26
